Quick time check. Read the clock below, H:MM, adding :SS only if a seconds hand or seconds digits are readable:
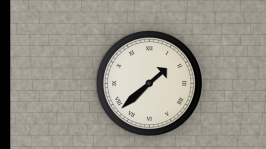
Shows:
1:38
